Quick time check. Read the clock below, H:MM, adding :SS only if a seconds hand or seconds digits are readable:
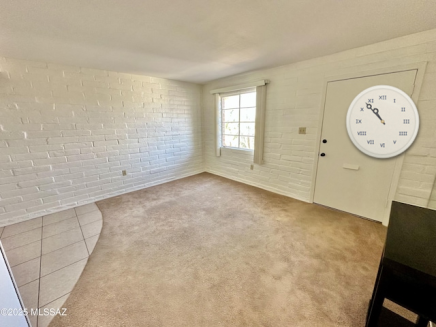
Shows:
10:53
